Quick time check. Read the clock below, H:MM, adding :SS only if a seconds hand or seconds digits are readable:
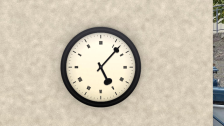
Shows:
5:07
